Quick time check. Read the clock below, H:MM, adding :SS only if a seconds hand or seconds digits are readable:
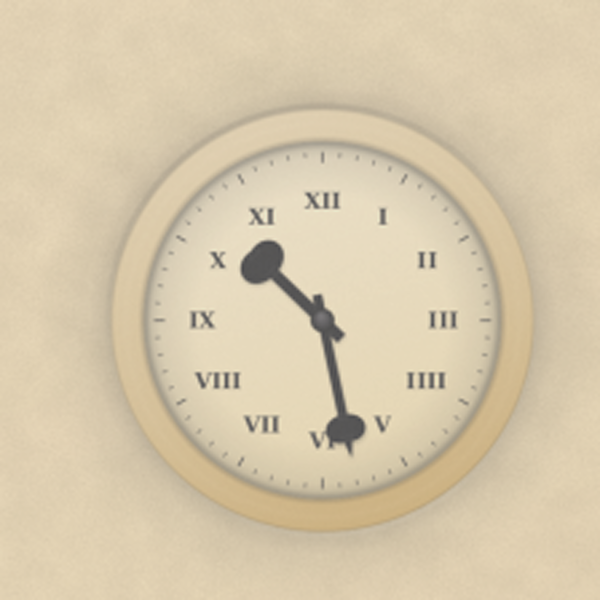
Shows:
10:28
